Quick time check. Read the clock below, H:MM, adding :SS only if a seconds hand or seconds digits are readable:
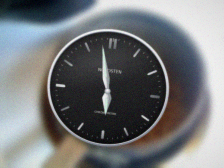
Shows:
5:58
